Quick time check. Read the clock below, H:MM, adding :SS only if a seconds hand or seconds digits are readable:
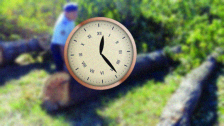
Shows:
12:24
